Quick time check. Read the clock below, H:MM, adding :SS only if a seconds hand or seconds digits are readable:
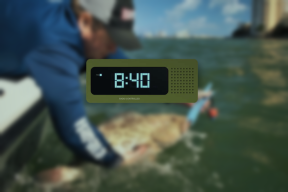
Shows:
8:40
